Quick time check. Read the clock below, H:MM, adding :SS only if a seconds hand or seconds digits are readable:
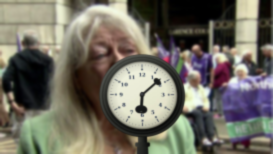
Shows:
6:08
